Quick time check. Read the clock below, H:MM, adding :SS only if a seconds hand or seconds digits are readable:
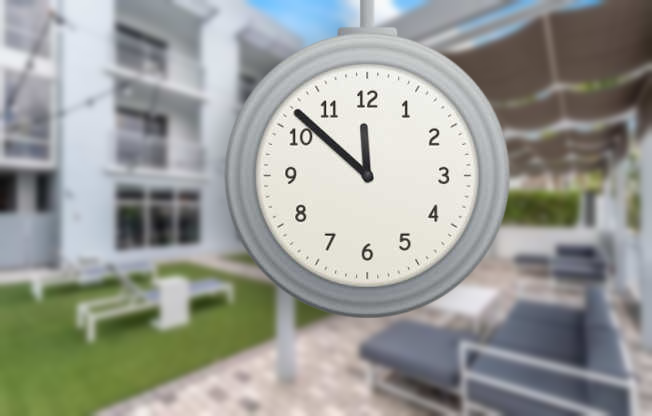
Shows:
11:52
